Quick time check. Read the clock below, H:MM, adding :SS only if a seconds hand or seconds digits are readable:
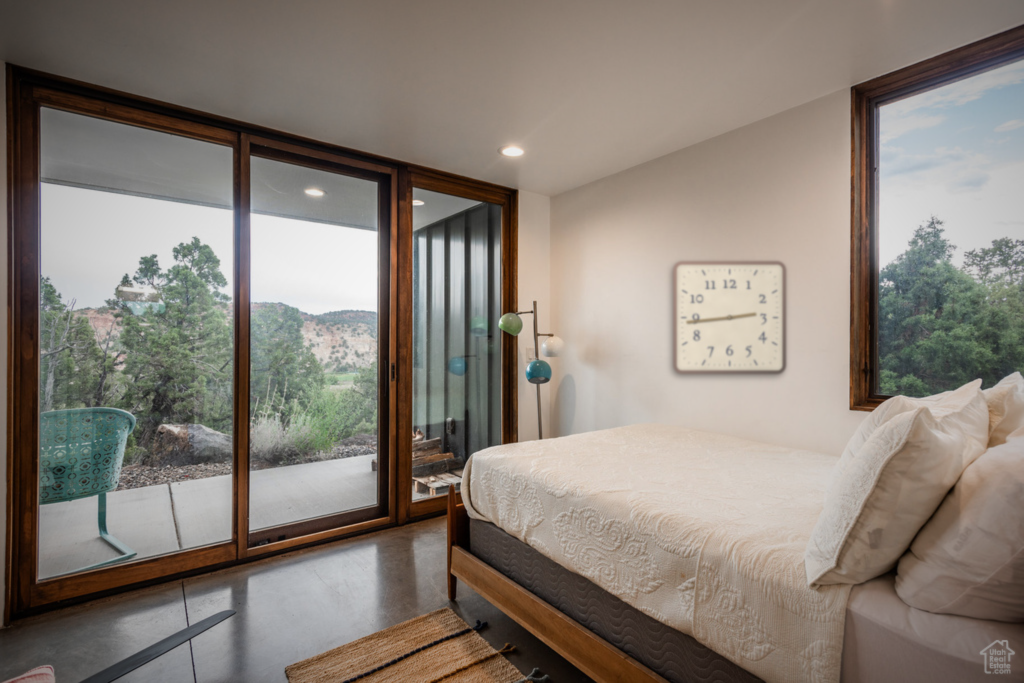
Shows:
2:44
